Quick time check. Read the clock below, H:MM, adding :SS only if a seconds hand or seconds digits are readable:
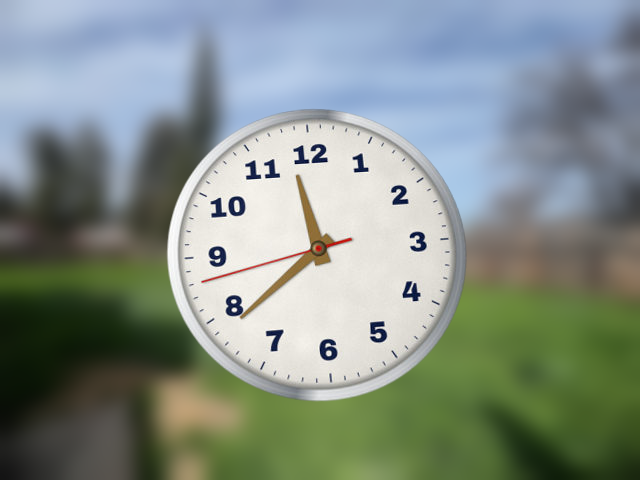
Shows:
11:38:43
